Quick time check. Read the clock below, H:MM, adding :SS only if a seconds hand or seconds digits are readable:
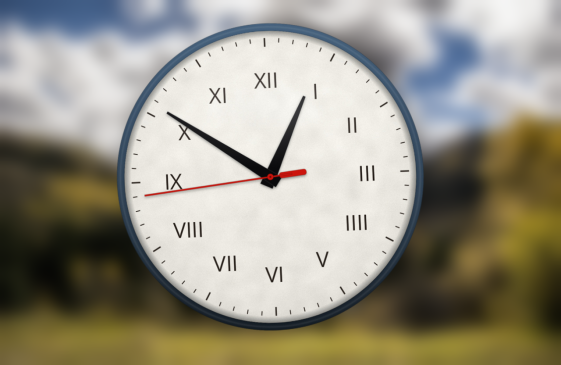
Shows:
12:50:44
